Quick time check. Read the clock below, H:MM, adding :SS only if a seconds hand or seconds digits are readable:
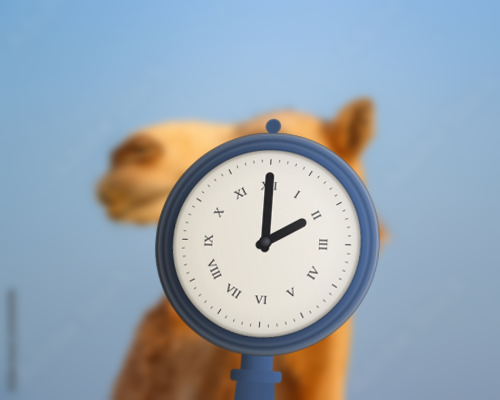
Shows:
2:00
